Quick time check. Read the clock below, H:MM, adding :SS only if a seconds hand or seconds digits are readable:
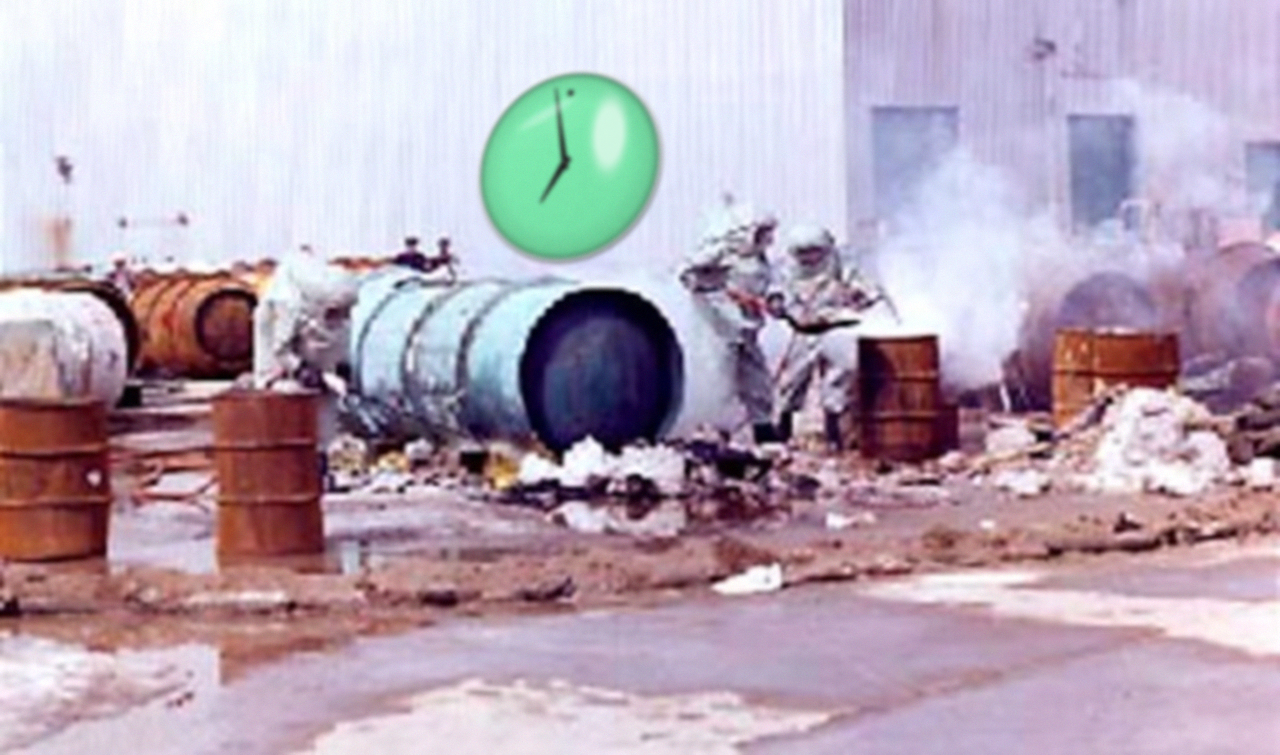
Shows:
6:58
